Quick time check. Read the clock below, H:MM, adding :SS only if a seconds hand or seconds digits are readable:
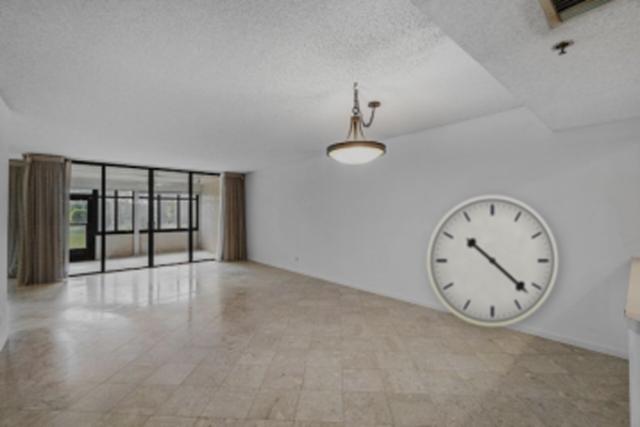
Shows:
10:22
